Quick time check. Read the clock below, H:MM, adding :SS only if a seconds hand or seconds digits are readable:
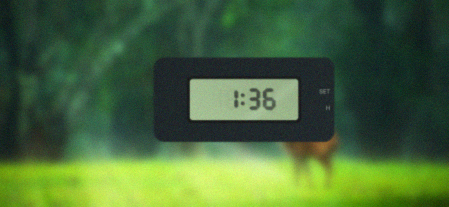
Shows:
1:36
